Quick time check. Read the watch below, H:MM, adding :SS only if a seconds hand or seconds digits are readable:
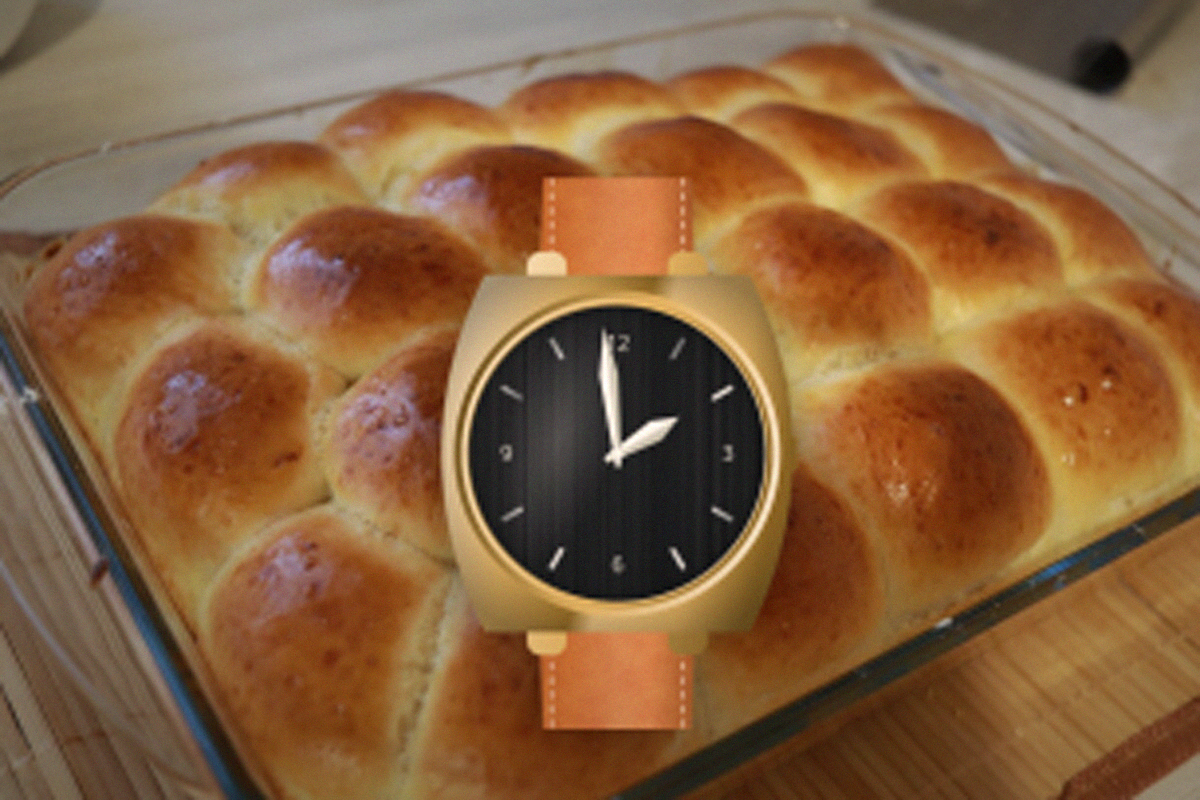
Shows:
1:59
